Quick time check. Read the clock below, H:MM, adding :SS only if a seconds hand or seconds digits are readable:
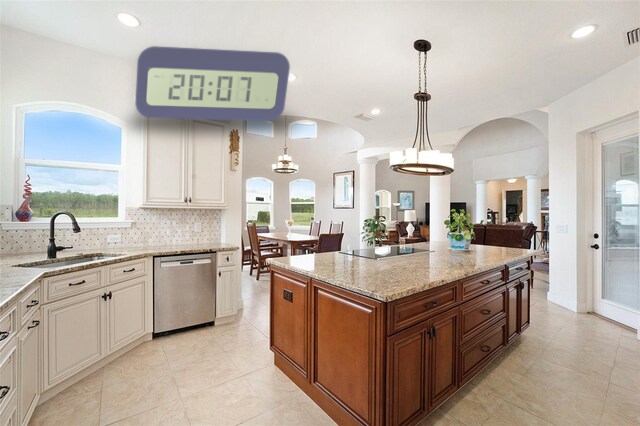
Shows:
20:07
